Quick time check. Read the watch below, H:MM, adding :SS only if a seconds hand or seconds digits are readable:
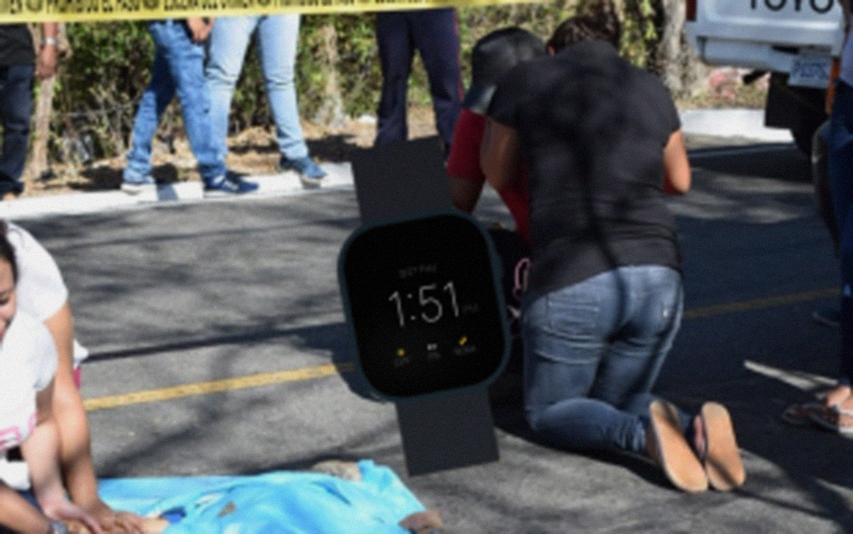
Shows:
1:51
